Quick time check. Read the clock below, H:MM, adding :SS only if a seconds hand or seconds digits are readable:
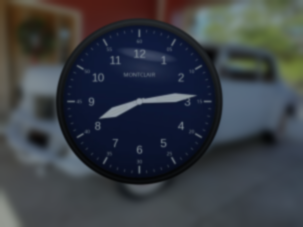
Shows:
8:14
